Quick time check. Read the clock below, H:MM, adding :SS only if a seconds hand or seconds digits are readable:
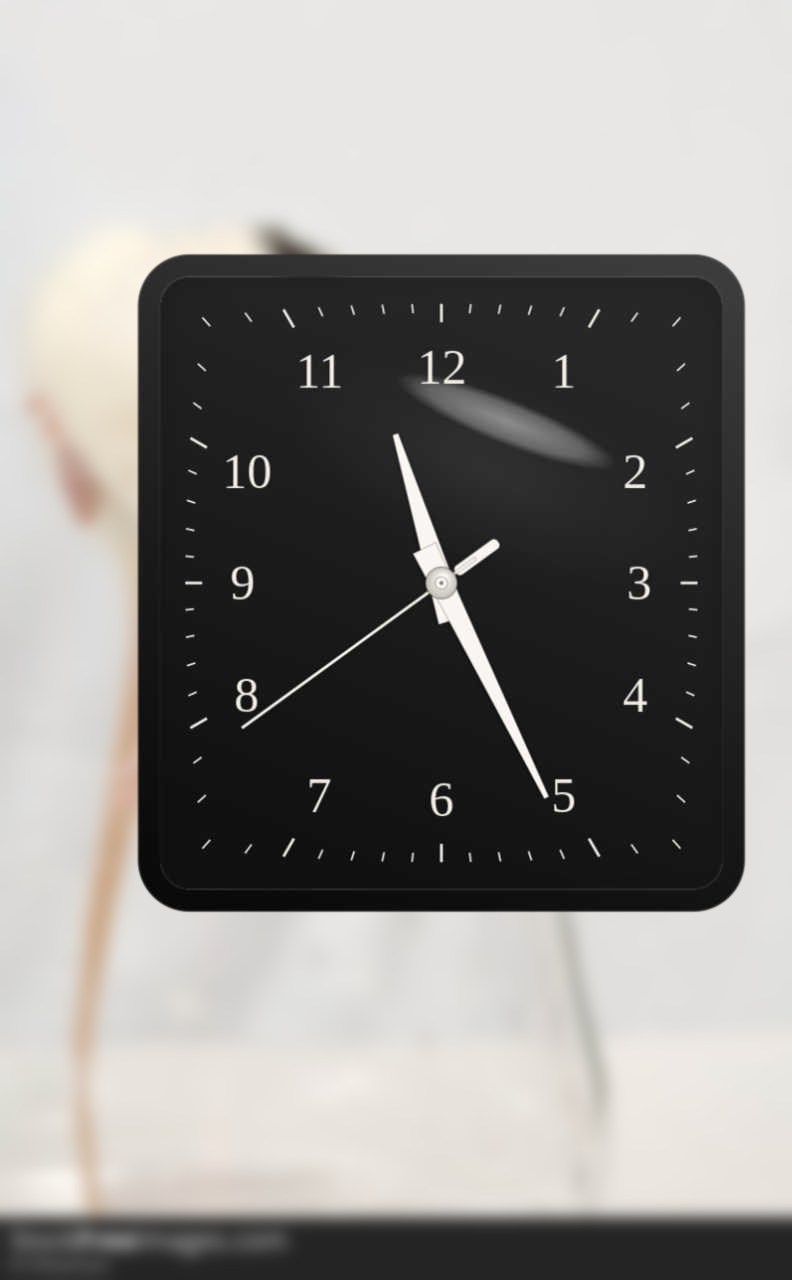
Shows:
11:25:39
